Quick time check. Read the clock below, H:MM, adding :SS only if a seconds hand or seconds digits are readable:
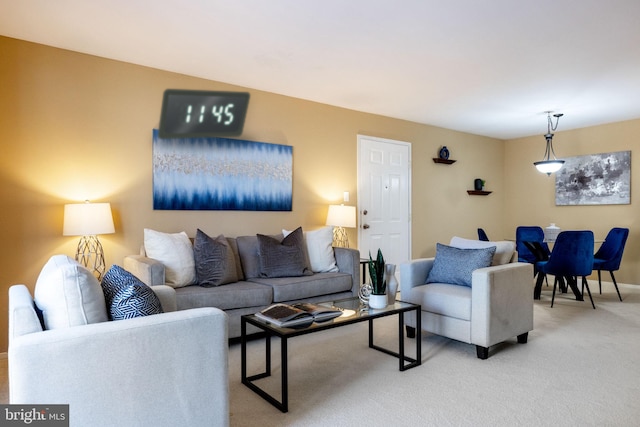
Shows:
11:45
